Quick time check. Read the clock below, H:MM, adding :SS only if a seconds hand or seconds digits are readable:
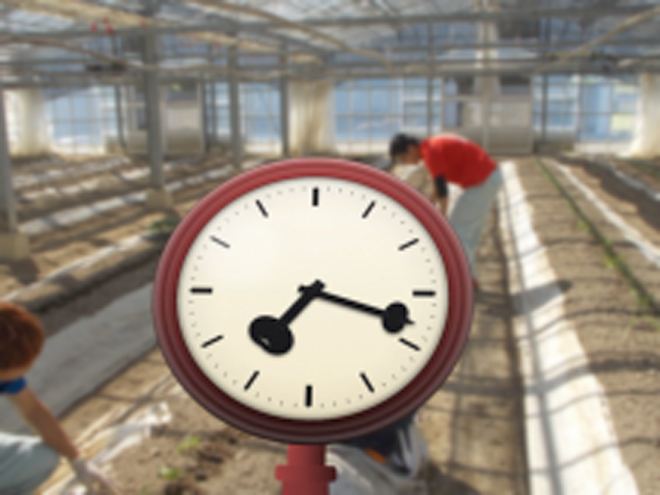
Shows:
7:18
